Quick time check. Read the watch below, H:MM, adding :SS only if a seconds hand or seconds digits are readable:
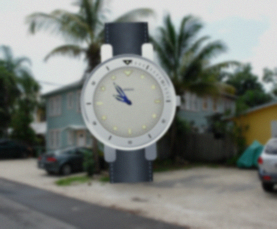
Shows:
9:54
